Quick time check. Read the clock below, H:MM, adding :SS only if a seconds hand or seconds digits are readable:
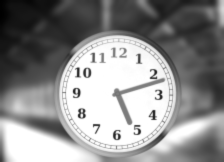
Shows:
5:12
